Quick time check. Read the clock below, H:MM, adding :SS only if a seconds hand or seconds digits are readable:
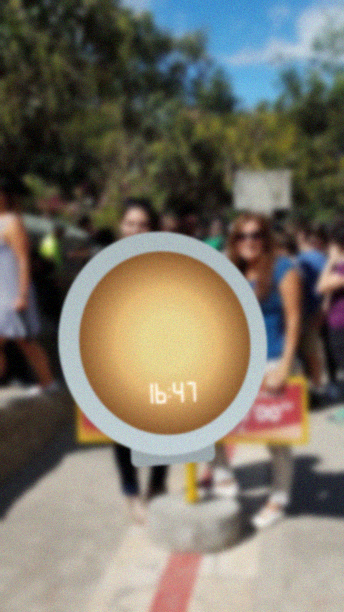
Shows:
16:47
